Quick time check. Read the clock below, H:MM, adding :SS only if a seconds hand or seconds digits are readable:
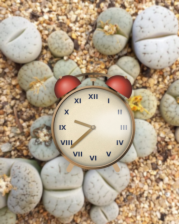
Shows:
9:38
